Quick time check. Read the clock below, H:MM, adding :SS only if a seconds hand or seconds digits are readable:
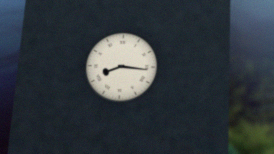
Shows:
8:16
